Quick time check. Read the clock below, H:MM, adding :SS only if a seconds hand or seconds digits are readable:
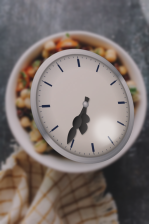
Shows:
6:36
